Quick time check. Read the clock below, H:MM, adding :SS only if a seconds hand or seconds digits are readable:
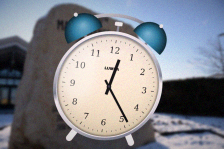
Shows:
12:24
